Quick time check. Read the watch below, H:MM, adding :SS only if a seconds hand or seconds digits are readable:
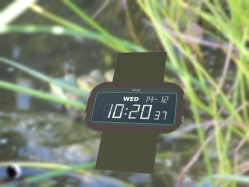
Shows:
10:20:37
